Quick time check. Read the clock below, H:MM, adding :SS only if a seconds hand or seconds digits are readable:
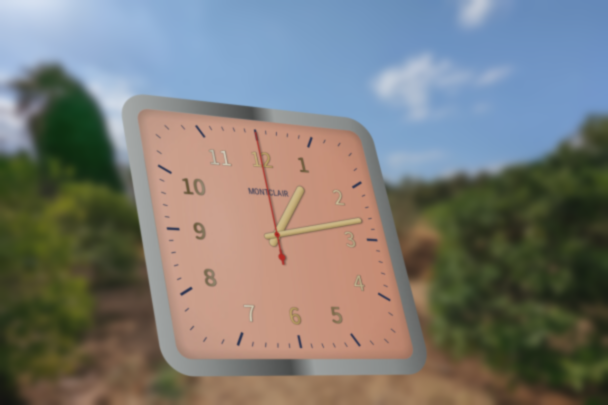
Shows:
1:13:00
